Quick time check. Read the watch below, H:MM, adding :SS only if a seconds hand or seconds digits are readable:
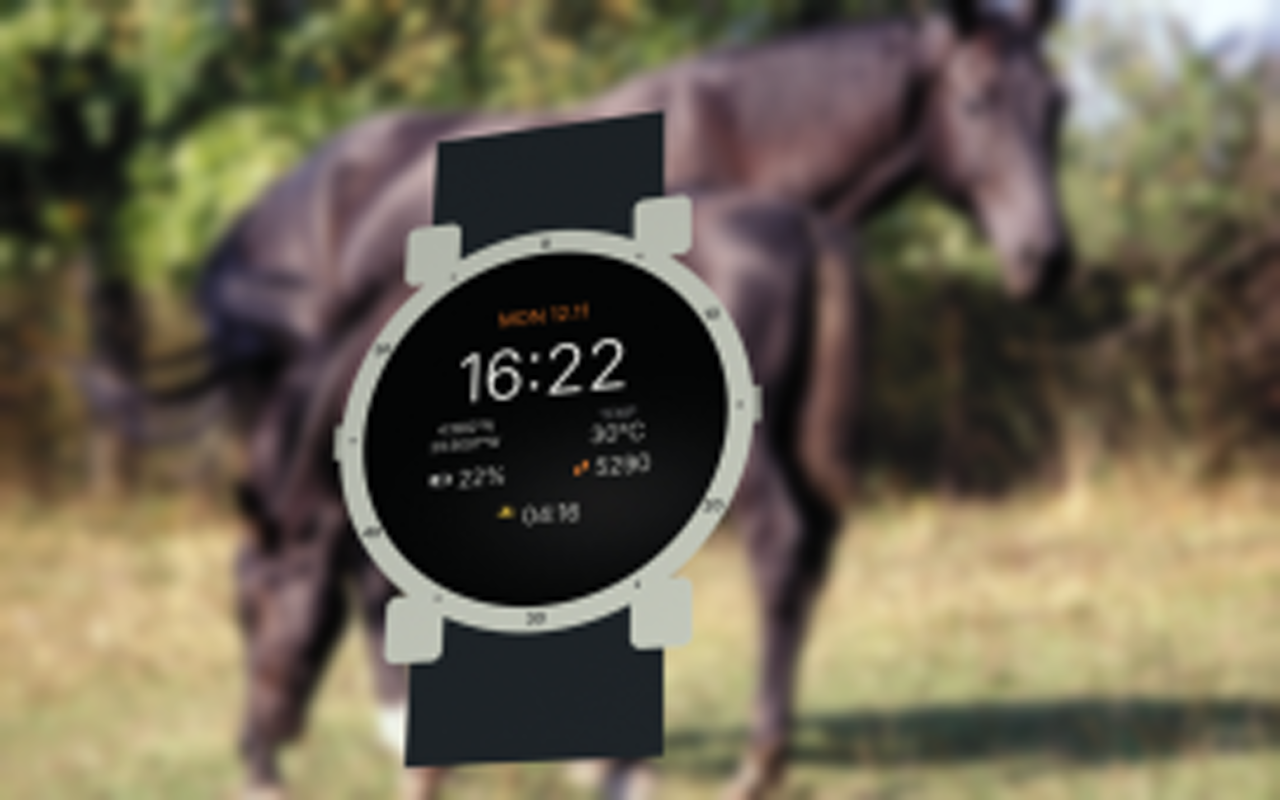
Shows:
16:22
